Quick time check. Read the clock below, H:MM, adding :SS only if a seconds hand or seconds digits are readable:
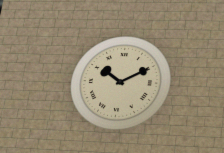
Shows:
10:10
